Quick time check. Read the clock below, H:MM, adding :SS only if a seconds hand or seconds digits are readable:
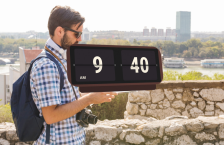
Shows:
9:40
